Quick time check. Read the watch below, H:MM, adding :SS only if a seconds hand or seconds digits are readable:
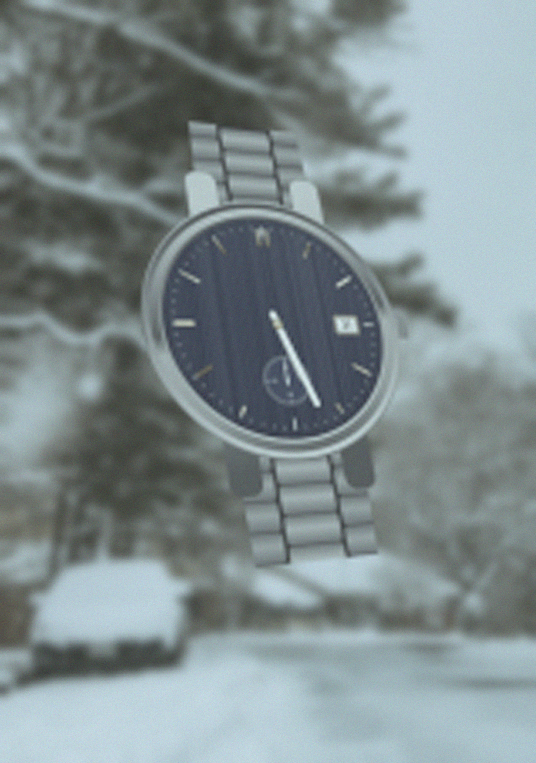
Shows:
5:27
